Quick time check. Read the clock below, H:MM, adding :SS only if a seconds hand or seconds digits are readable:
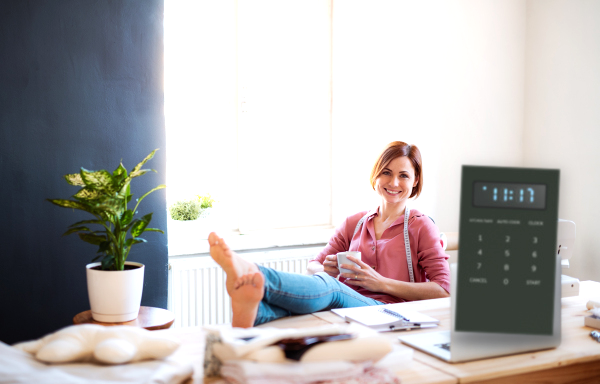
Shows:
11:17
